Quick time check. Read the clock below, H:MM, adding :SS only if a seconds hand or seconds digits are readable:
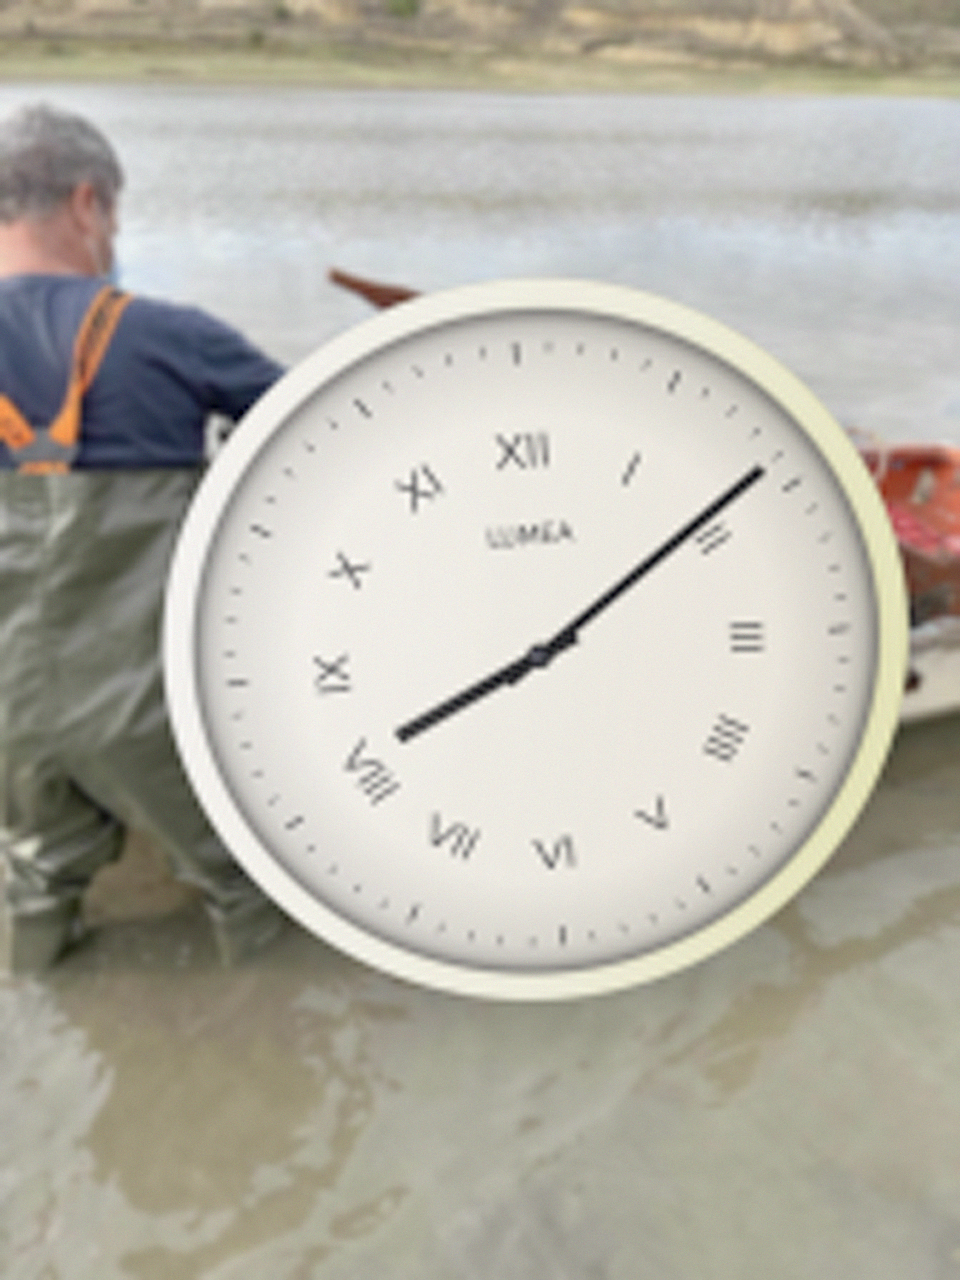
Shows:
8:09
